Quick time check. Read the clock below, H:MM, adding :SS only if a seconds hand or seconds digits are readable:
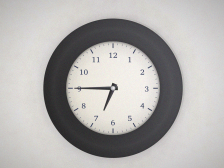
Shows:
6:45
